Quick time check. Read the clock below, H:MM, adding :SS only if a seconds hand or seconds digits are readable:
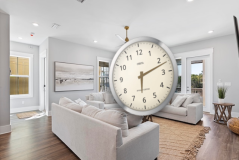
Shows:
6:12
